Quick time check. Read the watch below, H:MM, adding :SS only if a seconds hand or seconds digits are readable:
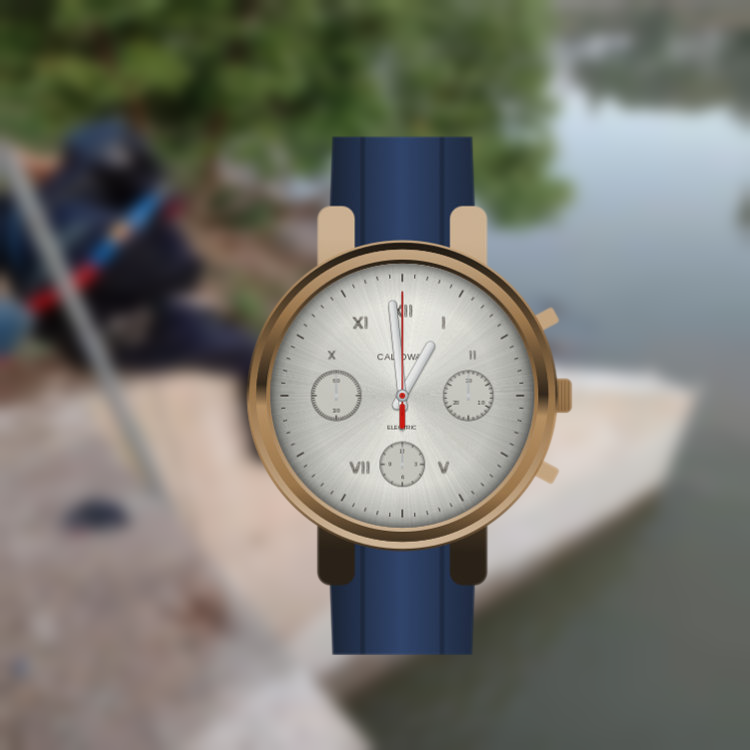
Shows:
12:59
